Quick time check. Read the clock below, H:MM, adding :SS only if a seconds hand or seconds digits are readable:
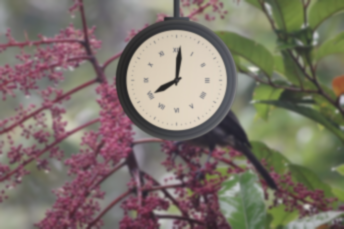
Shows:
8:01
